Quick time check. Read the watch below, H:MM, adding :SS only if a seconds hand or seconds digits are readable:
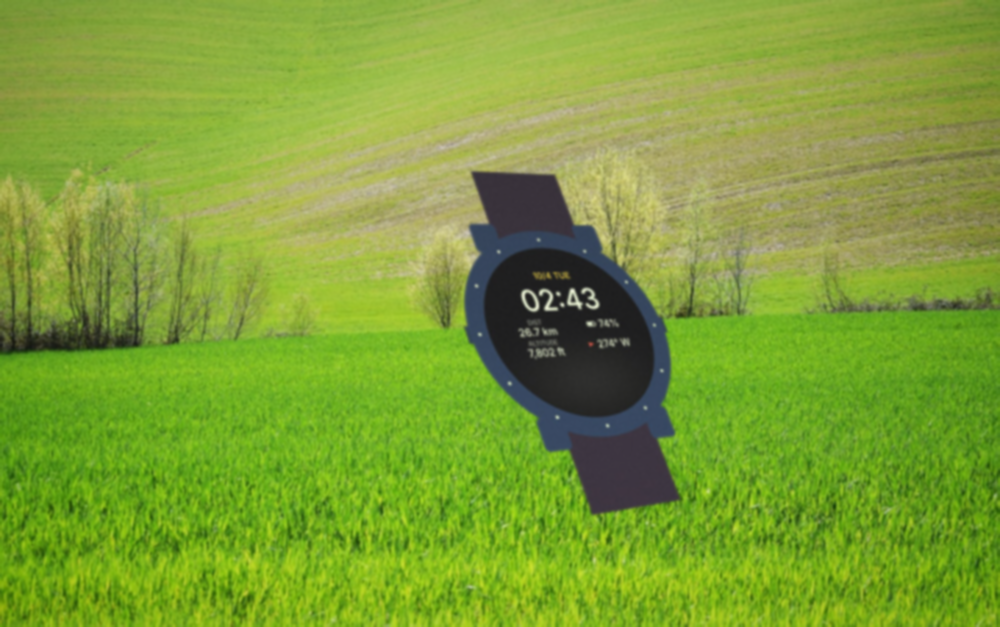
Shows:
2:43
